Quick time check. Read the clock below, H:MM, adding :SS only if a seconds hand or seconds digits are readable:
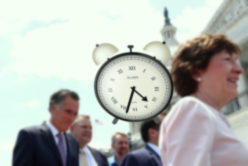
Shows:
4:33
